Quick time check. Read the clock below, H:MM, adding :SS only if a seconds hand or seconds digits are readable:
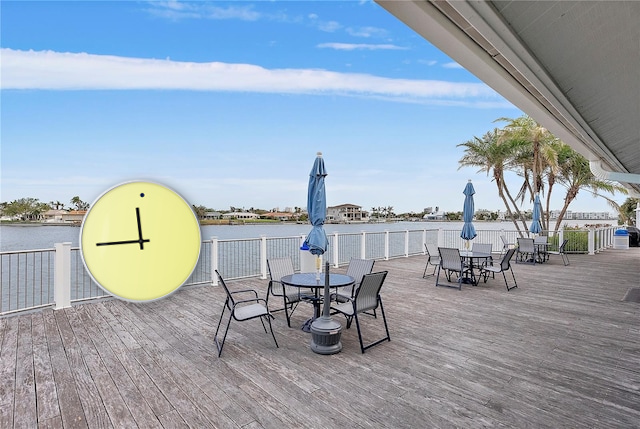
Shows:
11:44
